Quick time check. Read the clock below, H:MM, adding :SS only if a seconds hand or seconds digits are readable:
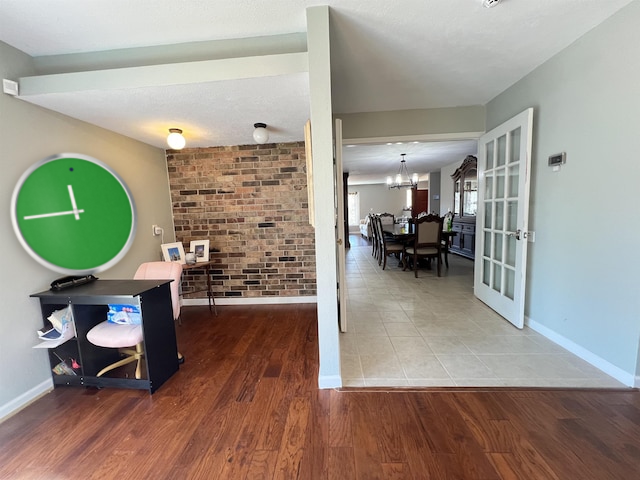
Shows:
11:44
